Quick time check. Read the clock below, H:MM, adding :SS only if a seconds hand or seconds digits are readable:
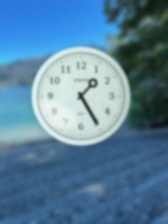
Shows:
1:25
